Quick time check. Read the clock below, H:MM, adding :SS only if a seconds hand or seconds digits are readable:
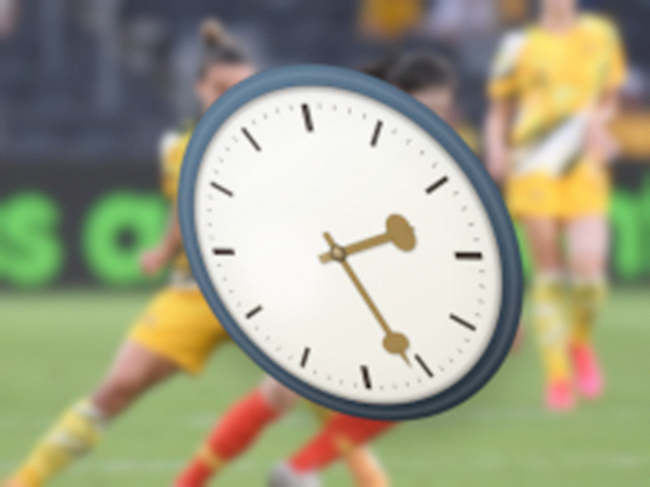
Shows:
2:26
